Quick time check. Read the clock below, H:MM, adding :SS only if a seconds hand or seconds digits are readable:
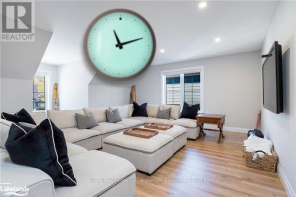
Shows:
11:12
